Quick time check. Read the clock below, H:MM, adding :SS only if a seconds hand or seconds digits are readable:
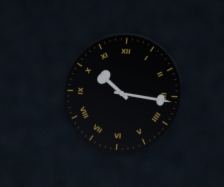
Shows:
10:16
